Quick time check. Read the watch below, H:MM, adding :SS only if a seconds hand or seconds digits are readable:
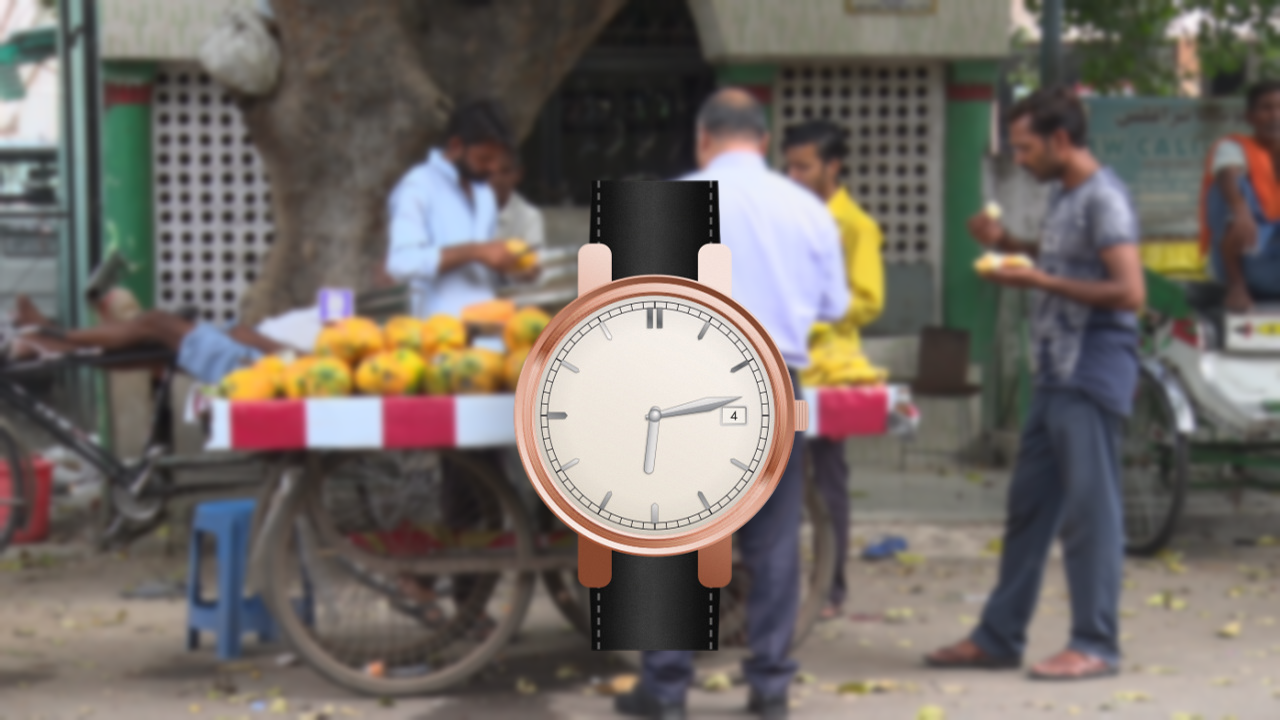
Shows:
6:13
